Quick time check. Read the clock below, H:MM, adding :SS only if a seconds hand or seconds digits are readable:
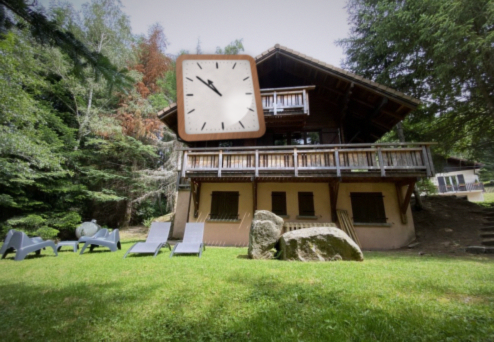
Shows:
10:52
